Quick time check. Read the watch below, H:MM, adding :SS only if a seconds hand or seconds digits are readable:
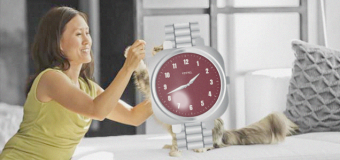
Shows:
1:42
